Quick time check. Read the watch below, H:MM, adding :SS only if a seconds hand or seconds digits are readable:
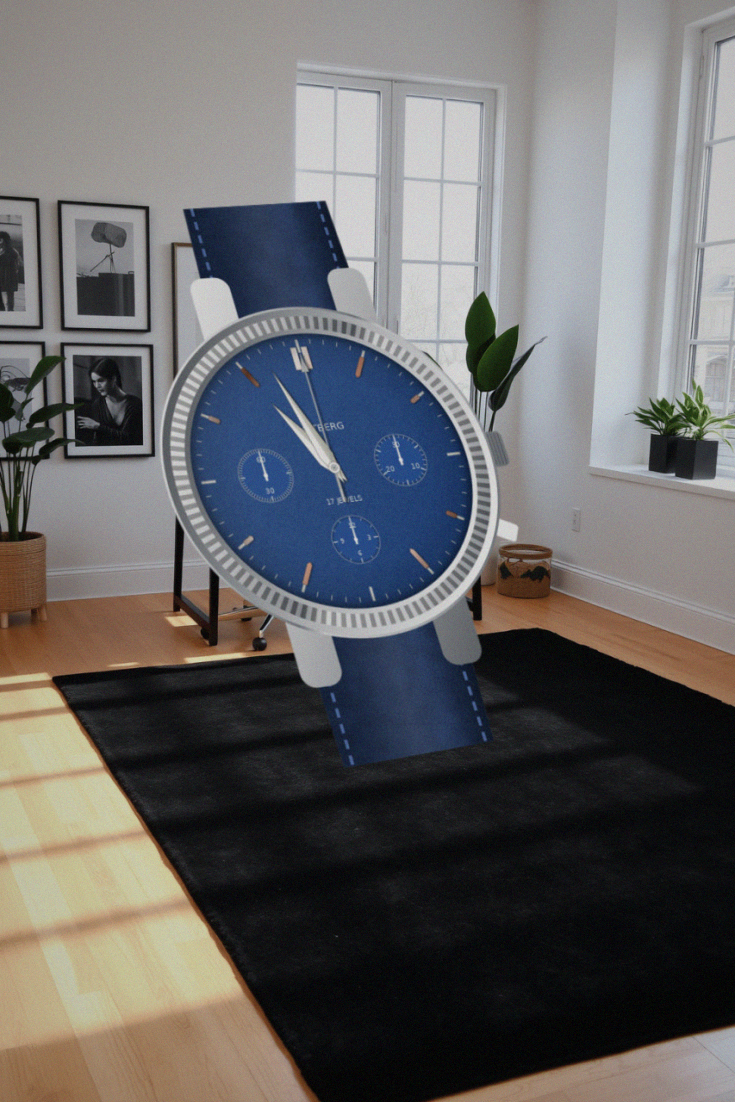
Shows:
10:57
